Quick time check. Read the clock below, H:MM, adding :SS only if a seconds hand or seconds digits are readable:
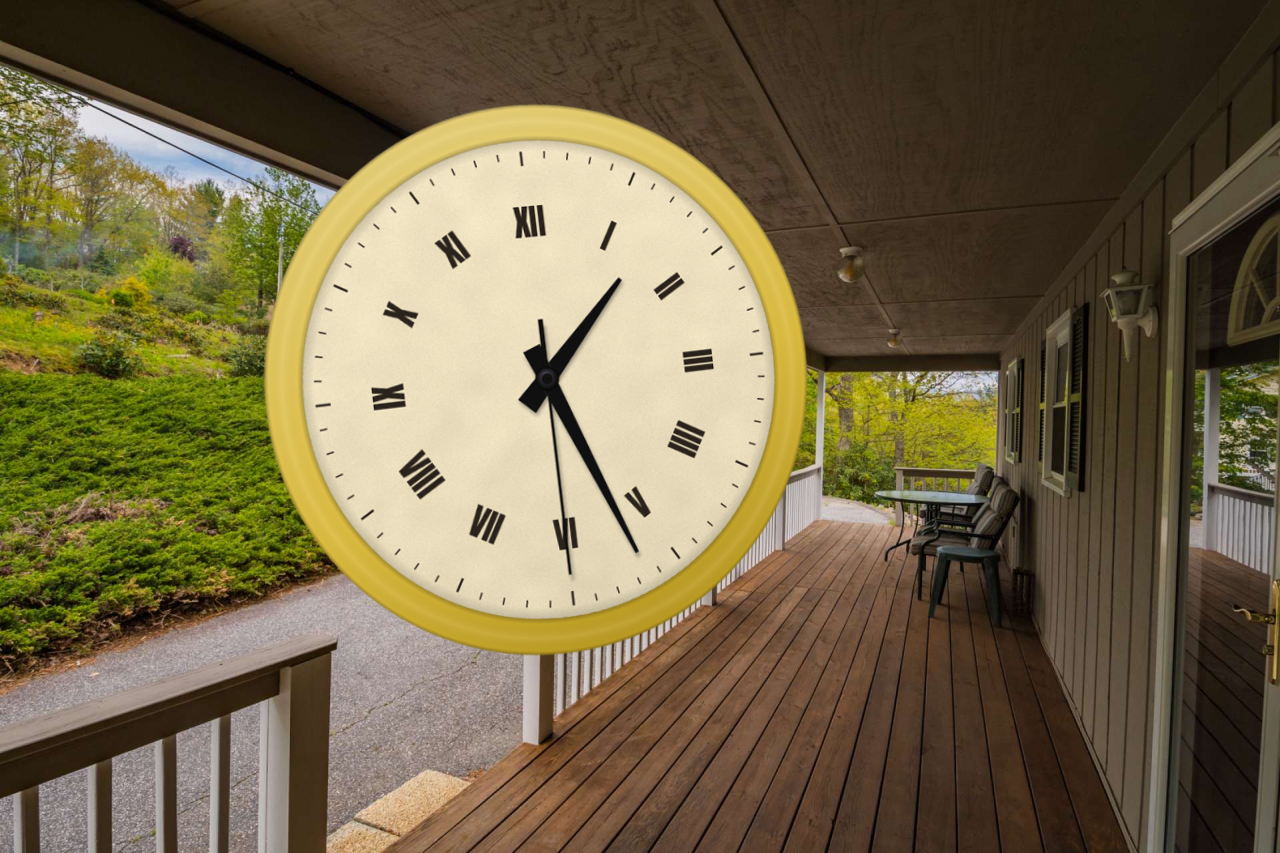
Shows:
1:26:30
